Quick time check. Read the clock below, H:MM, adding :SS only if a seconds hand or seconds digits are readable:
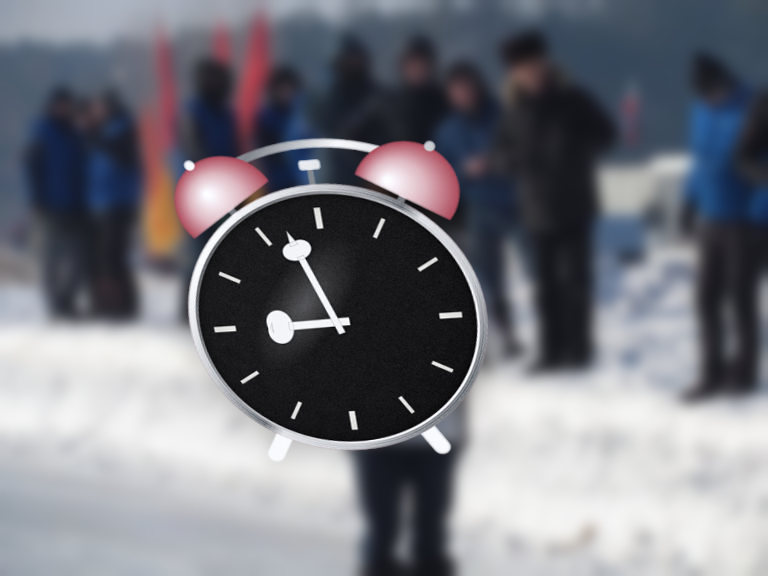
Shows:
8:57
